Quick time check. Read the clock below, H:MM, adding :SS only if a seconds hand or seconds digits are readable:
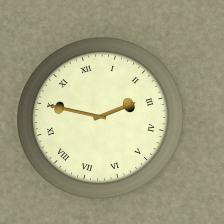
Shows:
2:50
